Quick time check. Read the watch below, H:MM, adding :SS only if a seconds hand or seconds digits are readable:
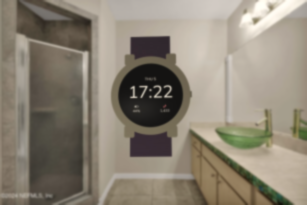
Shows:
17:22
